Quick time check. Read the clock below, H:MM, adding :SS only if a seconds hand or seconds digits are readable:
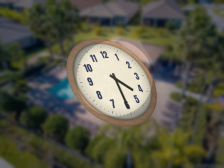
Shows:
4:30
